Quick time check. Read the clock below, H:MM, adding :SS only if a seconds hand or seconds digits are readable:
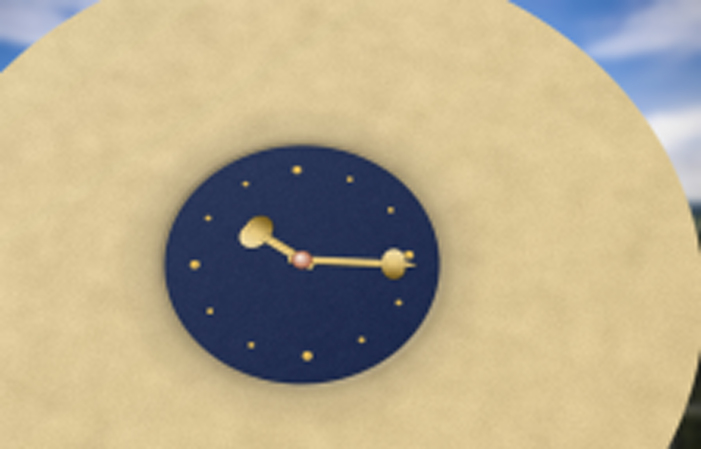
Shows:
10:16
